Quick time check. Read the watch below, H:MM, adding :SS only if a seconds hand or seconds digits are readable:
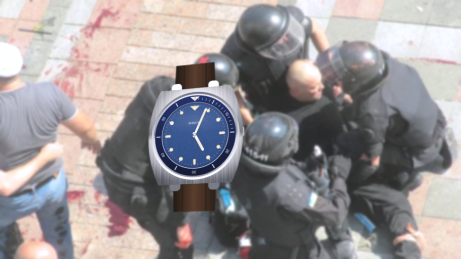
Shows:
5:04
